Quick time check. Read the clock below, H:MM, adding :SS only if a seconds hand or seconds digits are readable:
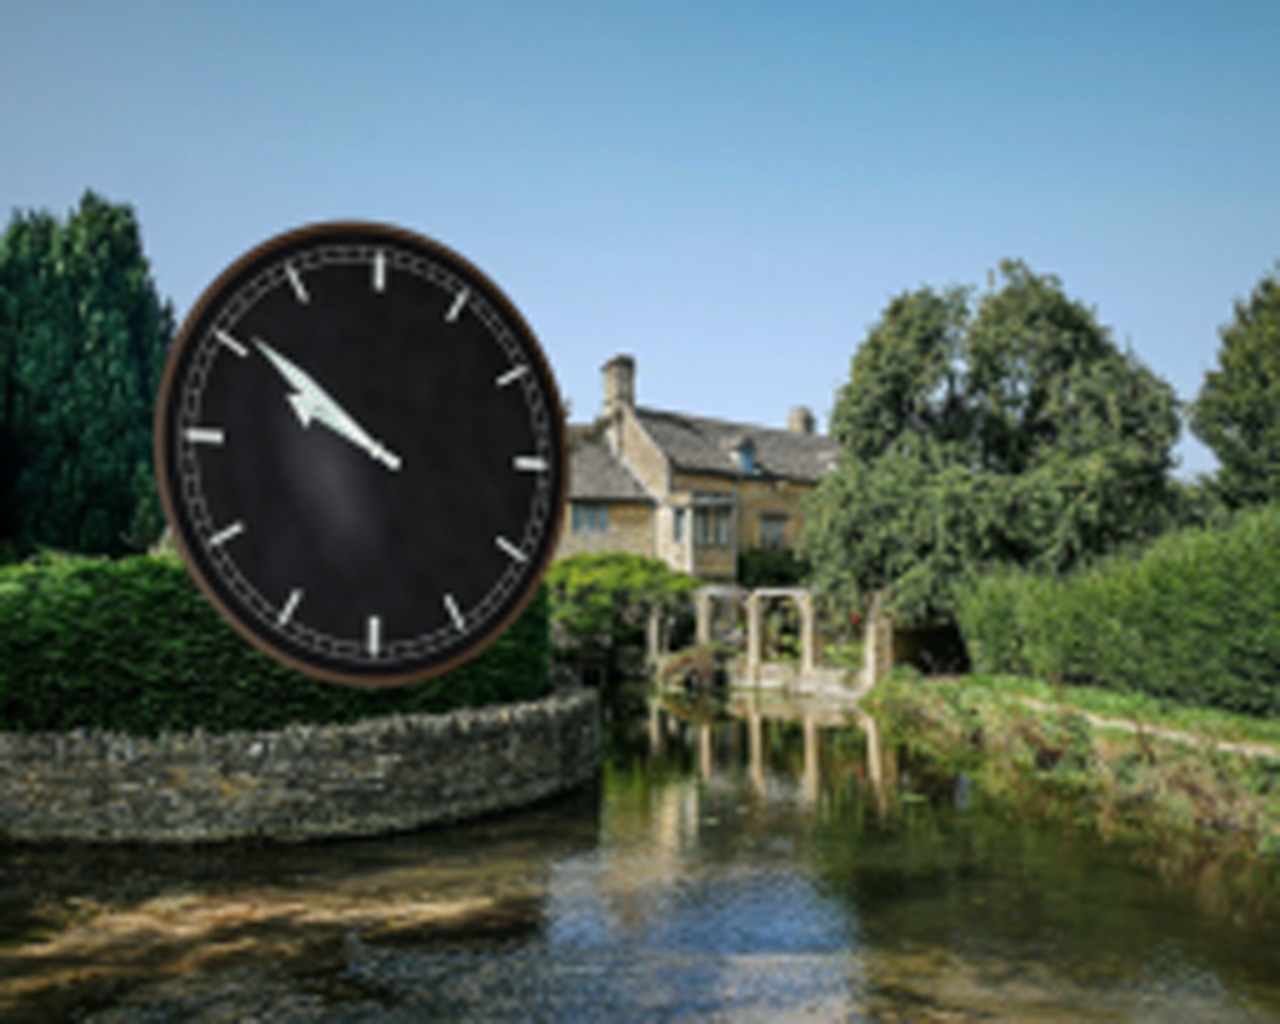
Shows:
9:51
